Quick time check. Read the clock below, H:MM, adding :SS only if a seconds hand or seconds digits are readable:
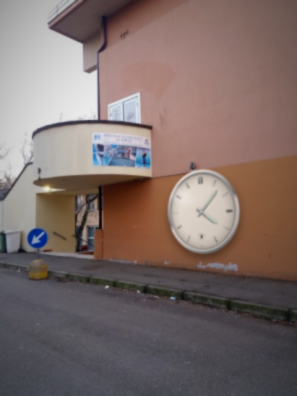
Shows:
4:07
